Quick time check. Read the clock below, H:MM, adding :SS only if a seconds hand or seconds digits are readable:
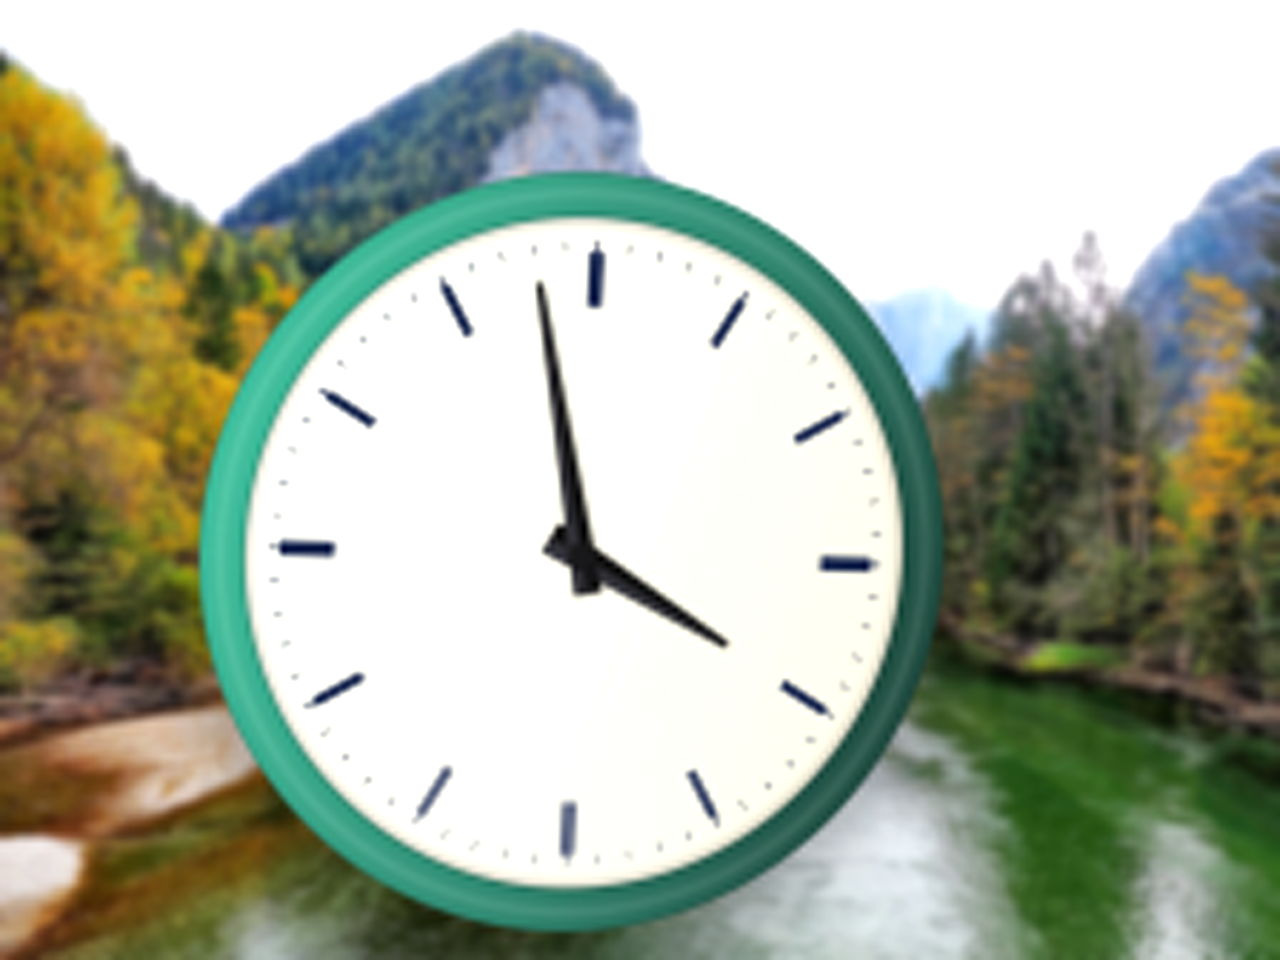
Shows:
3:58
